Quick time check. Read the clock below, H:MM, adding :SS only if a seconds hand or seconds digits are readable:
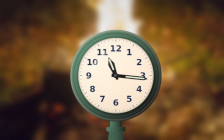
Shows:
11:16
